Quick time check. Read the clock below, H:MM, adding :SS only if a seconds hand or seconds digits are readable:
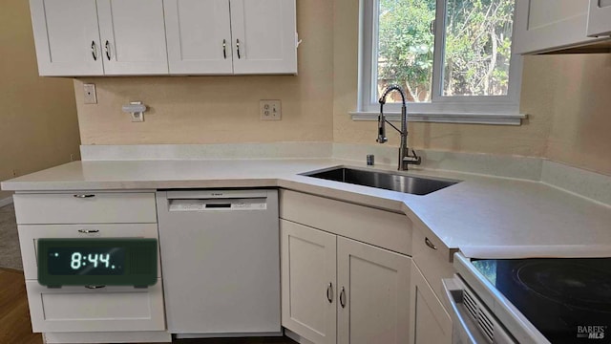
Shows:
8:44
